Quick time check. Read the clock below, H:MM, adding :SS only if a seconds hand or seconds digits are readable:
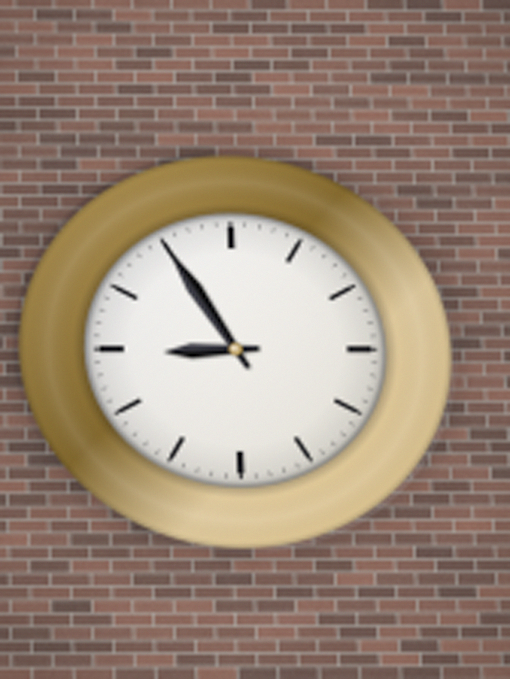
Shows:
8:55
